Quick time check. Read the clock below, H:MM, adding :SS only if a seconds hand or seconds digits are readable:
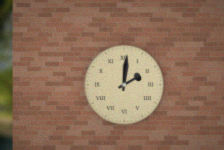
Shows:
2:01
